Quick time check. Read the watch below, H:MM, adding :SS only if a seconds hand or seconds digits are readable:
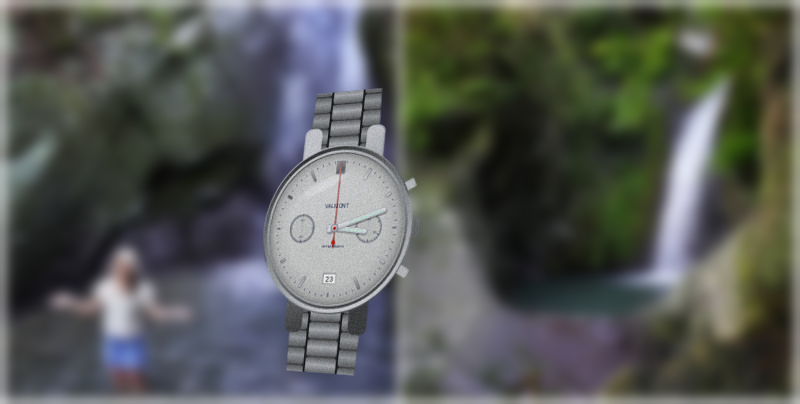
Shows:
3:12
